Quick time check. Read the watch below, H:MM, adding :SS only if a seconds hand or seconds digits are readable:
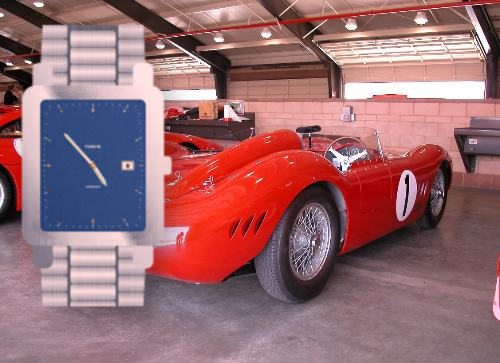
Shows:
4:53
